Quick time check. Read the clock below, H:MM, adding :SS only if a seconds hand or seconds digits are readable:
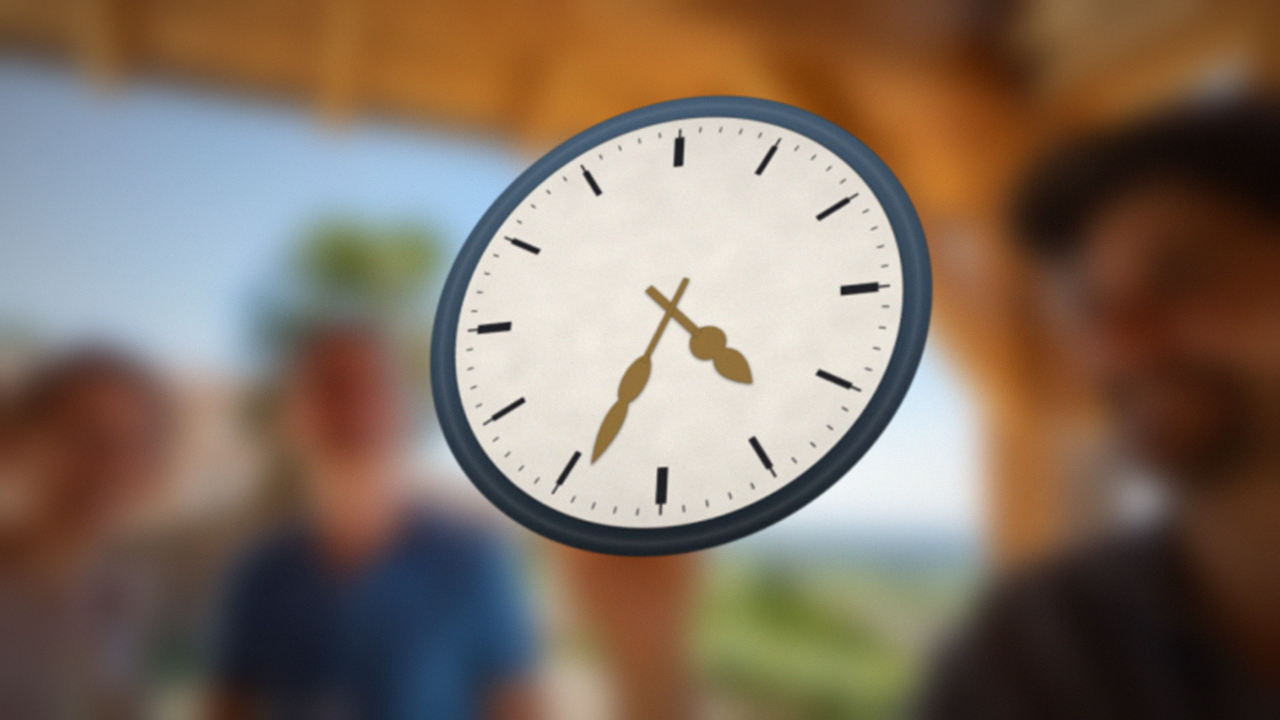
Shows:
4:34
